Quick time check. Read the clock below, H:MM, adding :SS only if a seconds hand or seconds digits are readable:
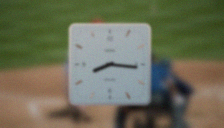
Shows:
8:16
